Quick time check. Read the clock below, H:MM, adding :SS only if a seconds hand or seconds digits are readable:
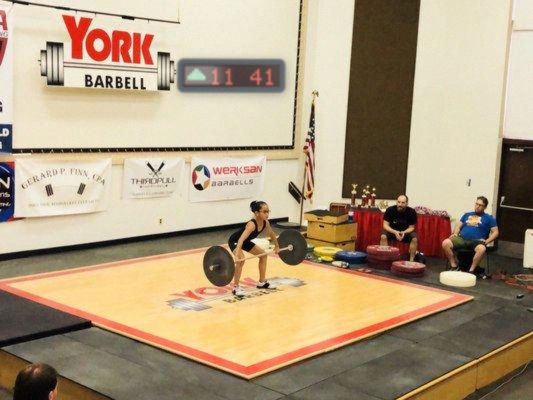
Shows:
11:41
